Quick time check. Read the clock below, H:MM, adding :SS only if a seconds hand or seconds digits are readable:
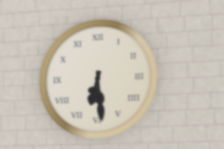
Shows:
6:29
